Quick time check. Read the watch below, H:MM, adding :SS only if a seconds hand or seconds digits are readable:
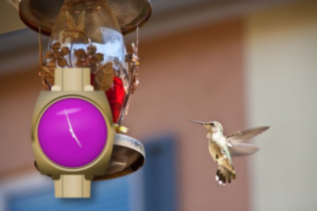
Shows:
4:57
